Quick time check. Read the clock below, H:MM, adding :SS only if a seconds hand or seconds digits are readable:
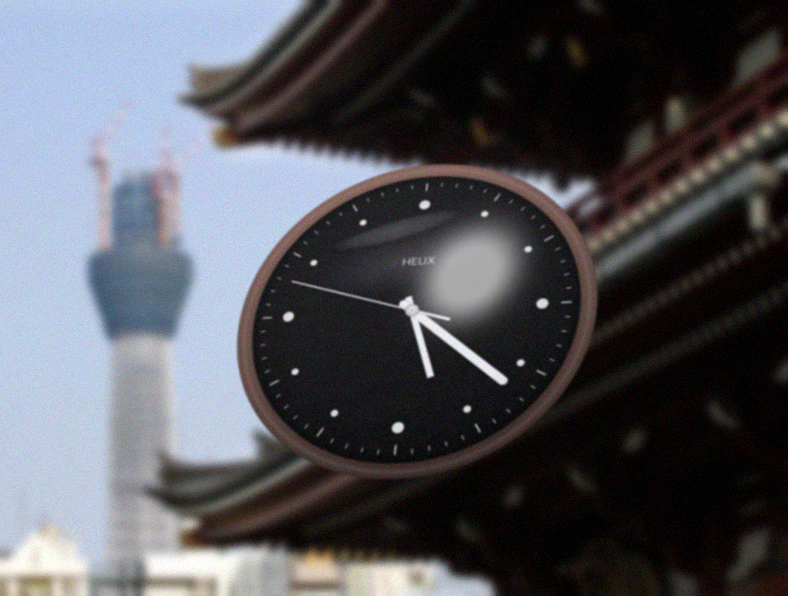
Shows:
5:21:48
